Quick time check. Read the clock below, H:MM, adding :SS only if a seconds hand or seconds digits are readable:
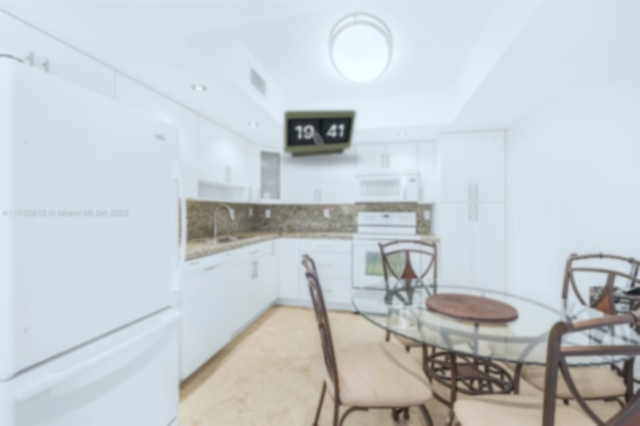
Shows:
19:41
